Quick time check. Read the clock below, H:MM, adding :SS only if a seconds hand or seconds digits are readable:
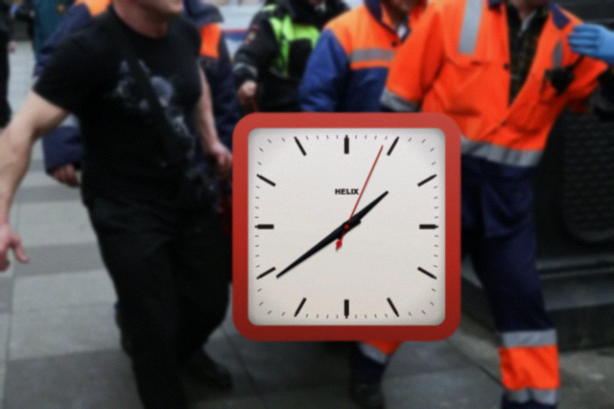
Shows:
1:39:04
